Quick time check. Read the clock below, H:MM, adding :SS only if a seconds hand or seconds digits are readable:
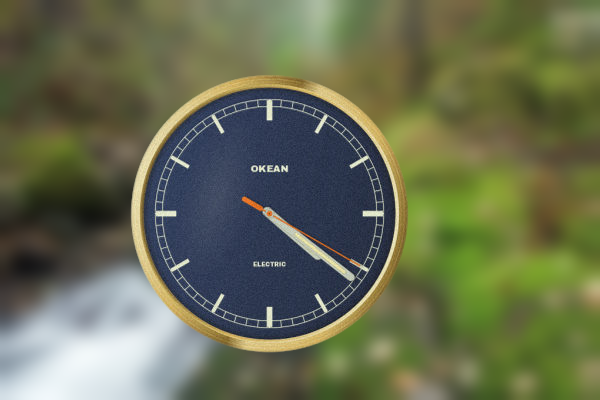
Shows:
4:21:20
